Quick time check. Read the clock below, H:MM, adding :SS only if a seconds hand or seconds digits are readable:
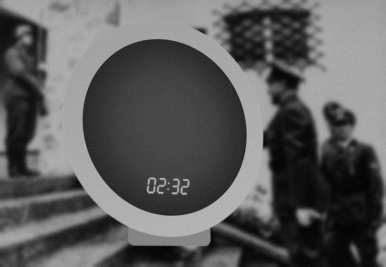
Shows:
2:32
